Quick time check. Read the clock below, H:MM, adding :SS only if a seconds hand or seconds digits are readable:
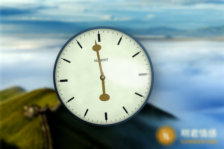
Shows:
5:59
